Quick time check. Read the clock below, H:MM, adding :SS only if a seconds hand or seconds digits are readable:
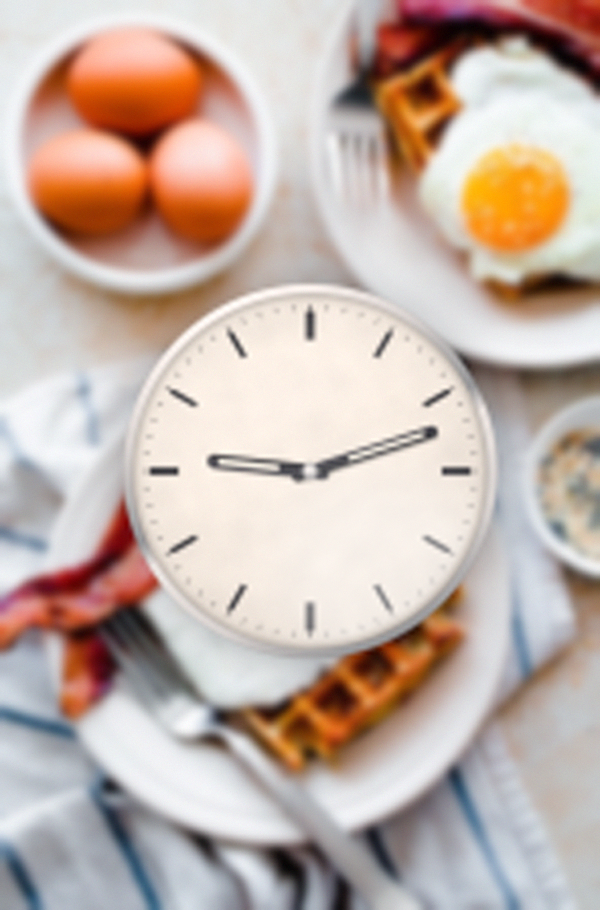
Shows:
9:12
